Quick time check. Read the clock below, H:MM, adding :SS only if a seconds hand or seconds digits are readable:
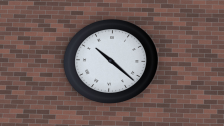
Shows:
10:22
